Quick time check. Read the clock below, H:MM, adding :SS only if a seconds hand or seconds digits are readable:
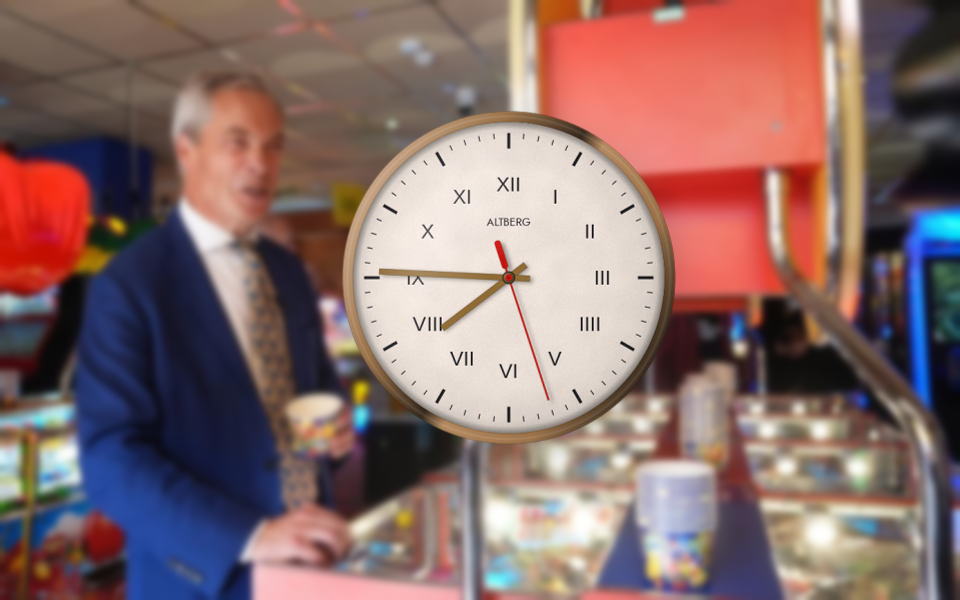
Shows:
7:45:27
